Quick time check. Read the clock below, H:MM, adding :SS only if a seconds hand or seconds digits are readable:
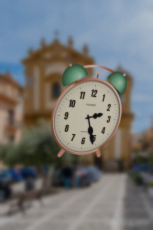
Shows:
2:26
